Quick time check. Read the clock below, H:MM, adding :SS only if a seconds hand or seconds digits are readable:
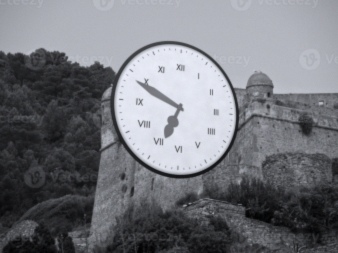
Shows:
6:49
